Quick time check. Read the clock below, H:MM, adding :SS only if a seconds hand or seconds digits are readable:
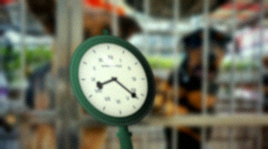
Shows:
8:22
